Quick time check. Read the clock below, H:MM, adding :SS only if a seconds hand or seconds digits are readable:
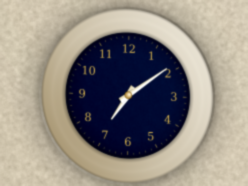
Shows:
7:09
